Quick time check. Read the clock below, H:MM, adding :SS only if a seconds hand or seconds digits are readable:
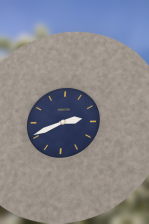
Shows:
2:41
